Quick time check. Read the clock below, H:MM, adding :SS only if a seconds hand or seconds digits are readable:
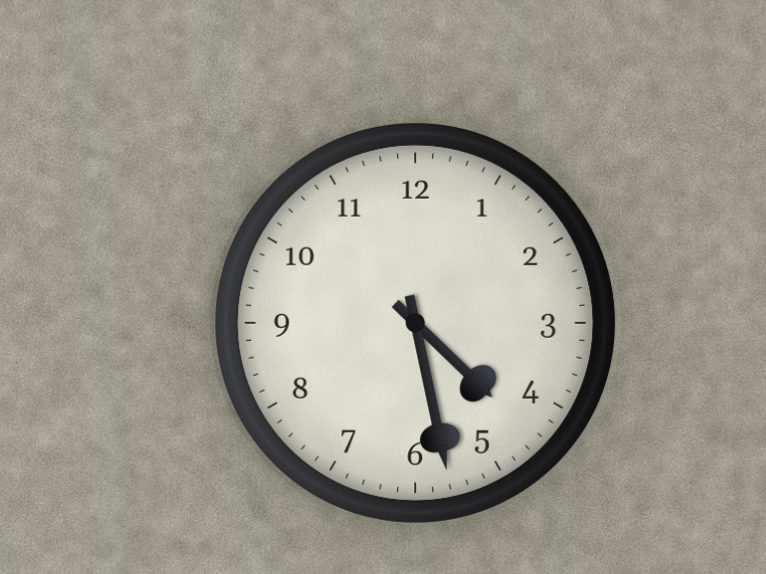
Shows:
4:28
